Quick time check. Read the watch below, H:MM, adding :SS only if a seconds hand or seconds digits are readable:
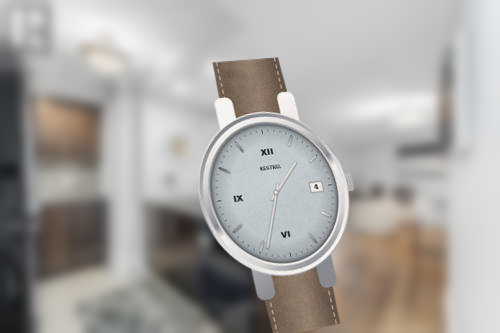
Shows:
1:34
